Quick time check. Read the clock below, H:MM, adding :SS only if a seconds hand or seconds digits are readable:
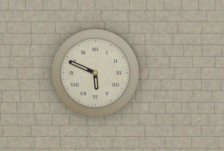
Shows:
5:49
